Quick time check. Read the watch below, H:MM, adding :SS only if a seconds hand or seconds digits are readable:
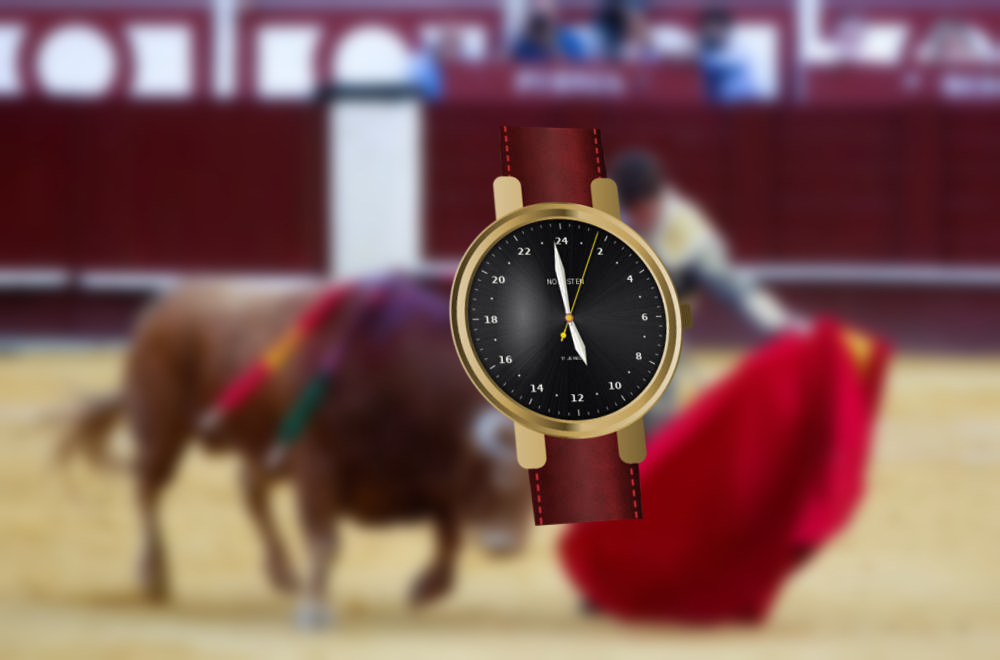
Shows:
10:59:04
